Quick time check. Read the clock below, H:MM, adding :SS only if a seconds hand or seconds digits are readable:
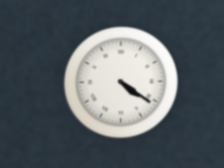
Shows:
4:21
